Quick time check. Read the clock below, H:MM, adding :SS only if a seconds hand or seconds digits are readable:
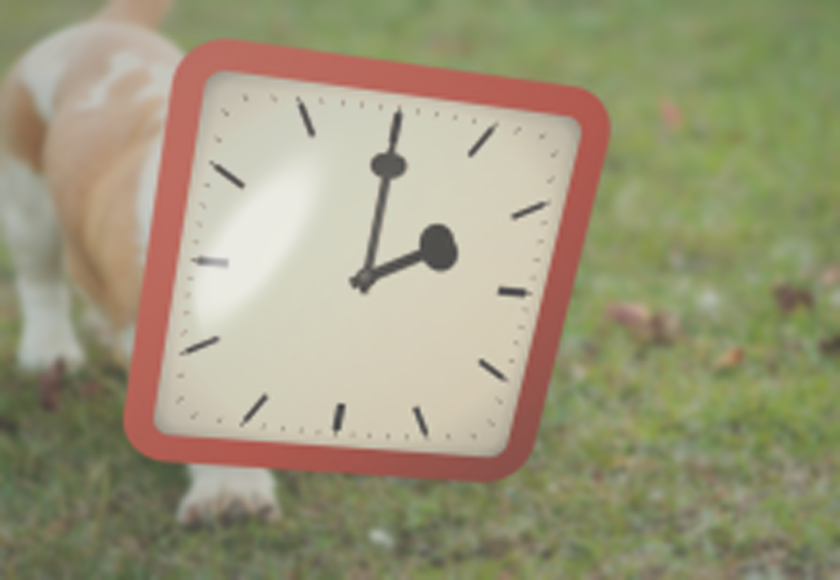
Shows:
2:00
